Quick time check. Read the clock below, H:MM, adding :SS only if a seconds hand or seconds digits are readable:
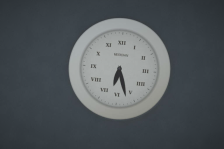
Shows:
6:27
